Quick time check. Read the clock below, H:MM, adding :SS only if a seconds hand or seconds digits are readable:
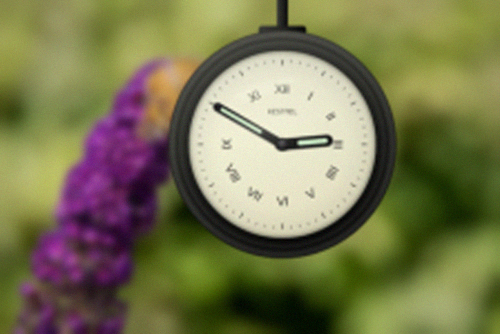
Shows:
2:50
